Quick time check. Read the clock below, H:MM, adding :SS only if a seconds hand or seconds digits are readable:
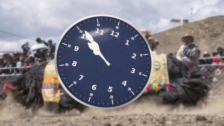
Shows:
9:51
